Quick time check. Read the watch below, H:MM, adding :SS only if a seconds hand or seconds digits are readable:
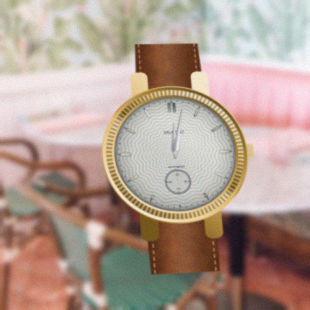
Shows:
12:02
